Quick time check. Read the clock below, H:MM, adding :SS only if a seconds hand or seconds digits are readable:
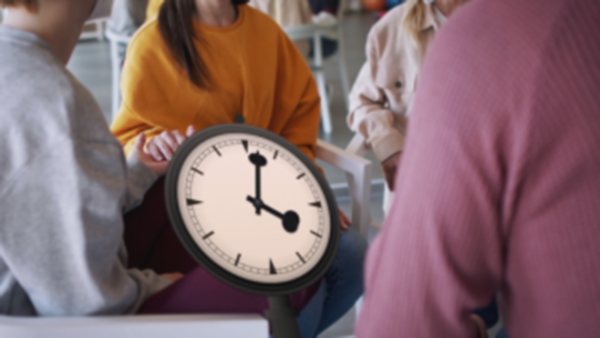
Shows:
4:02
